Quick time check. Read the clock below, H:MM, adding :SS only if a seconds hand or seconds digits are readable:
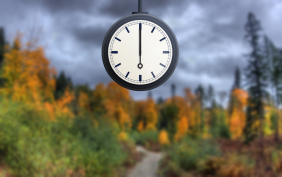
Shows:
6:00
